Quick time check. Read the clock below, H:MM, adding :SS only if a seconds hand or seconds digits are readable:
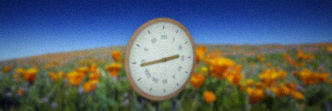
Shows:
2:44
